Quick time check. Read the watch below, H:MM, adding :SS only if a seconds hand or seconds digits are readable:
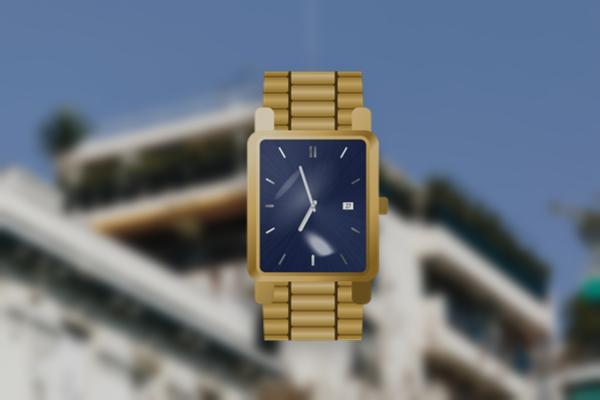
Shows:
6:57
